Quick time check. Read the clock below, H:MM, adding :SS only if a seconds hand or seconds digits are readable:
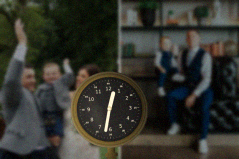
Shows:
12:32
